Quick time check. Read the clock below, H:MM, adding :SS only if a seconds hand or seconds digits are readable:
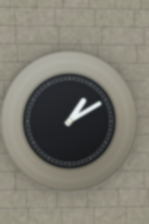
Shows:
1:10
